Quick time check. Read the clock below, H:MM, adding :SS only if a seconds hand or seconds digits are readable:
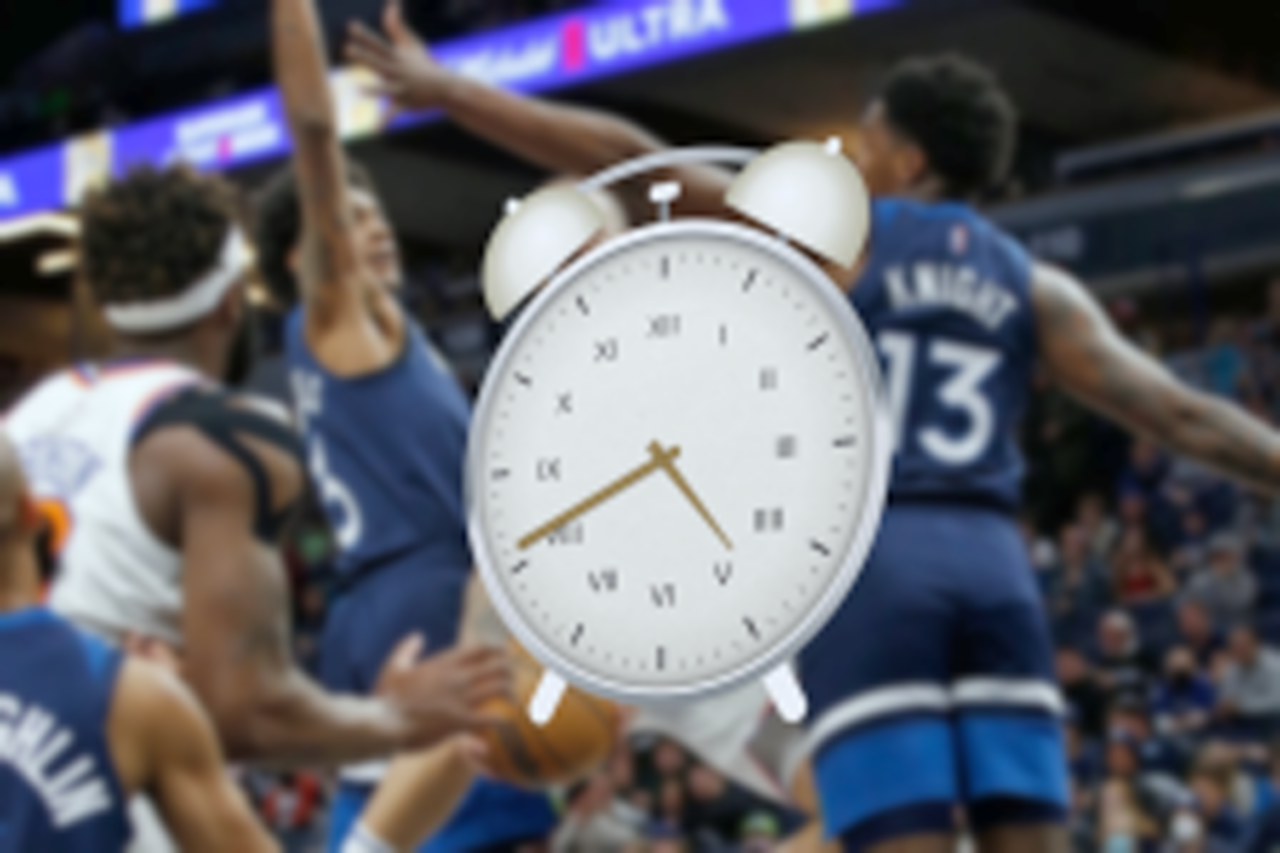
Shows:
4:41
